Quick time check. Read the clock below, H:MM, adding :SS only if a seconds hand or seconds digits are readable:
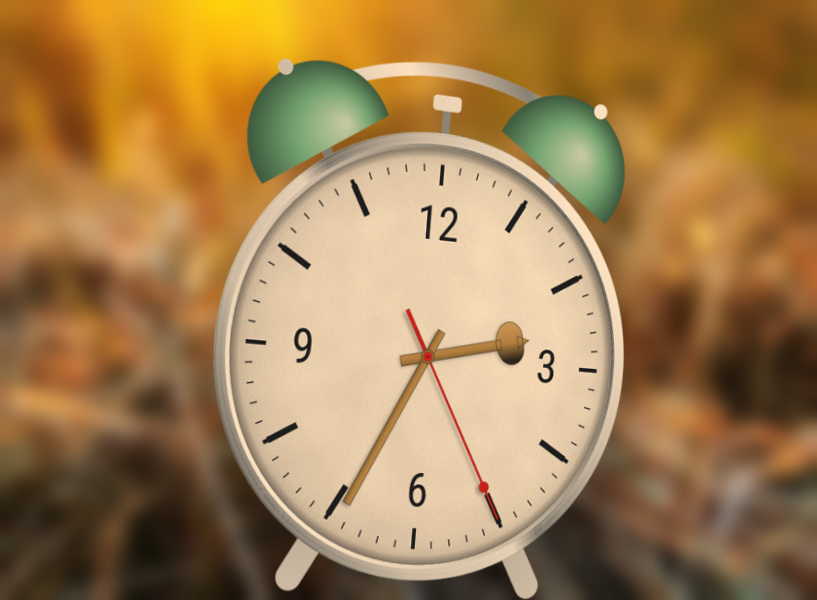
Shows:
2:34:25
